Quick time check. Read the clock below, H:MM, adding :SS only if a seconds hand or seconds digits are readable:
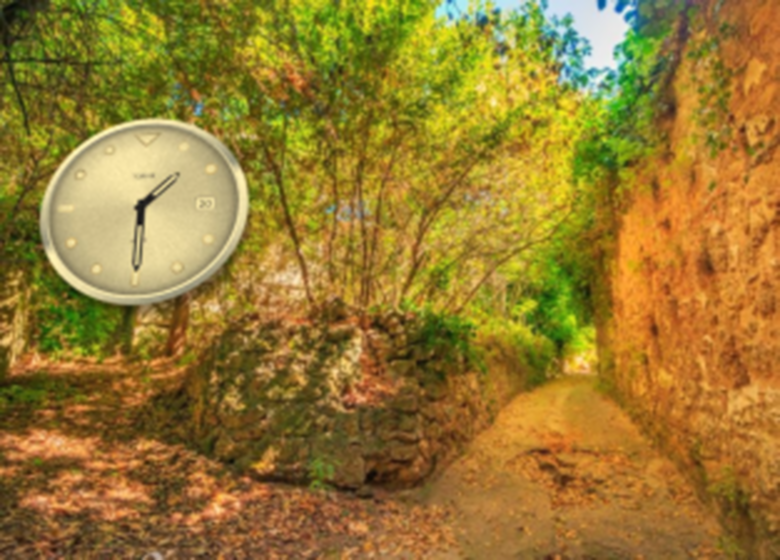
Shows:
1:30
